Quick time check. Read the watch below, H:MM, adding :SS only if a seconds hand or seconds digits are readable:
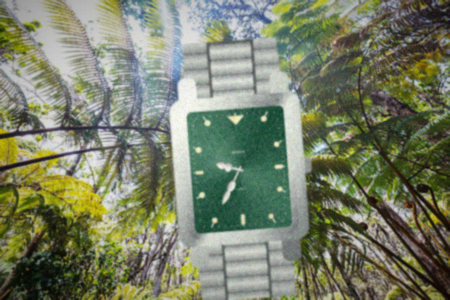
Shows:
9:35
